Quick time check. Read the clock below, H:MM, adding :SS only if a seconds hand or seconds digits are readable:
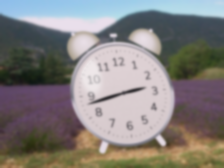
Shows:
2:43
